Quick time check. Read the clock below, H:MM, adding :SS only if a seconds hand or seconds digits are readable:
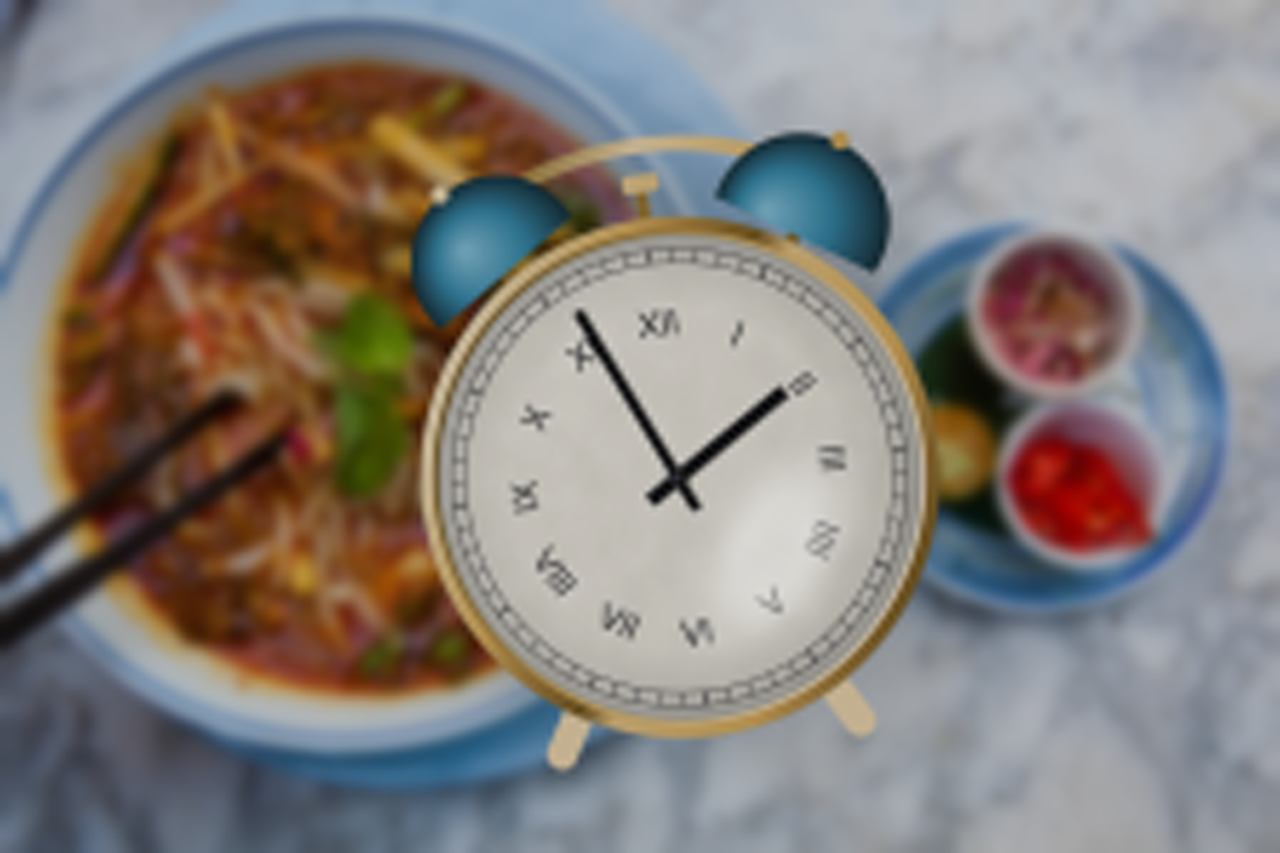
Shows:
1:56
